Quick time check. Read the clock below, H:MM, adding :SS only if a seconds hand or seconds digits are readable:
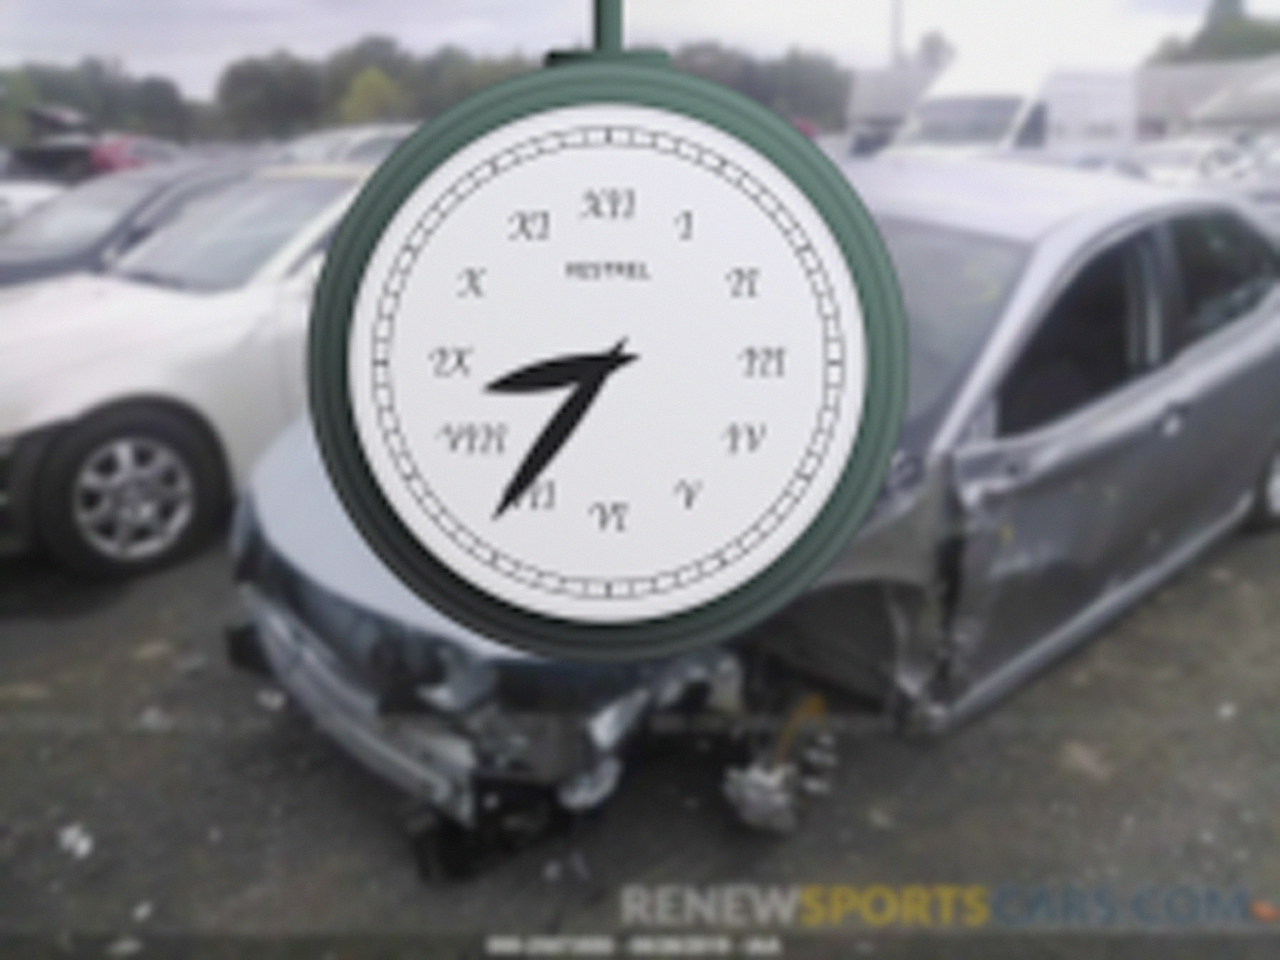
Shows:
8:36
